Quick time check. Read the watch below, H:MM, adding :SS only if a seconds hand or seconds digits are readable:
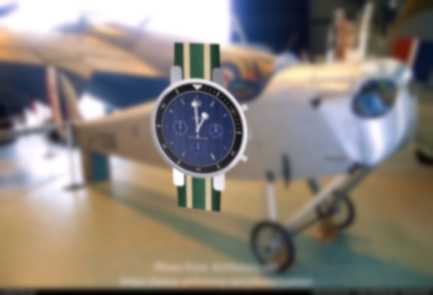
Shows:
12:59
